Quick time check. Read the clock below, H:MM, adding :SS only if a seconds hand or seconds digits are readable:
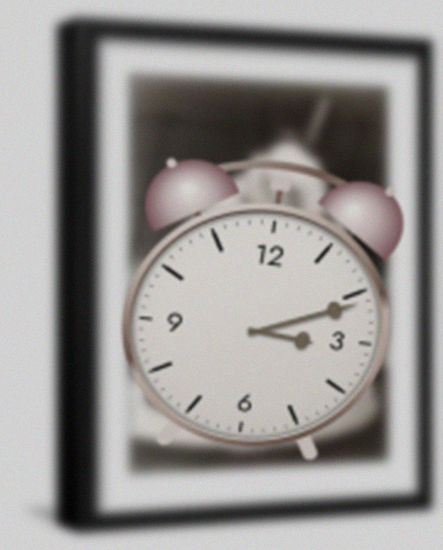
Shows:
3:11
